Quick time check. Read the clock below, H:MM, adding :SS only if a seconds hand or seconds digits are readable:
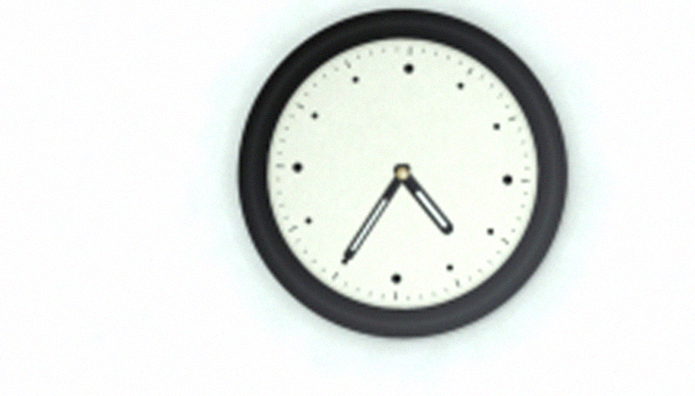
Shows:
4:35
